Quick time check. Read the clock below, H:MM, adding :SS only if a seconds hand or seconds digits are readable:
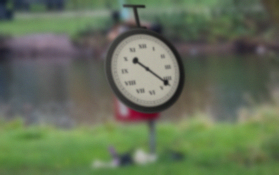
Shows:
10:22
